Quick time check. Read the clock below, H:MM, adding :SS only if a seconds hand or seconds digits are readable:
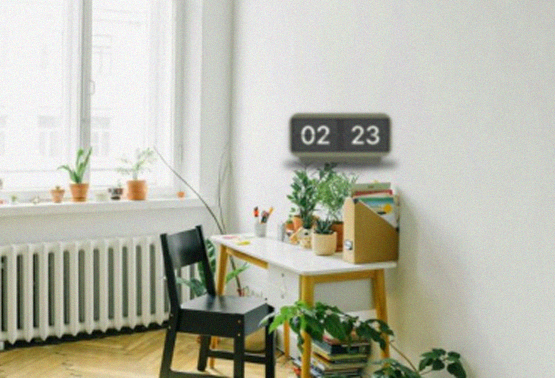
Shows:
2:23
